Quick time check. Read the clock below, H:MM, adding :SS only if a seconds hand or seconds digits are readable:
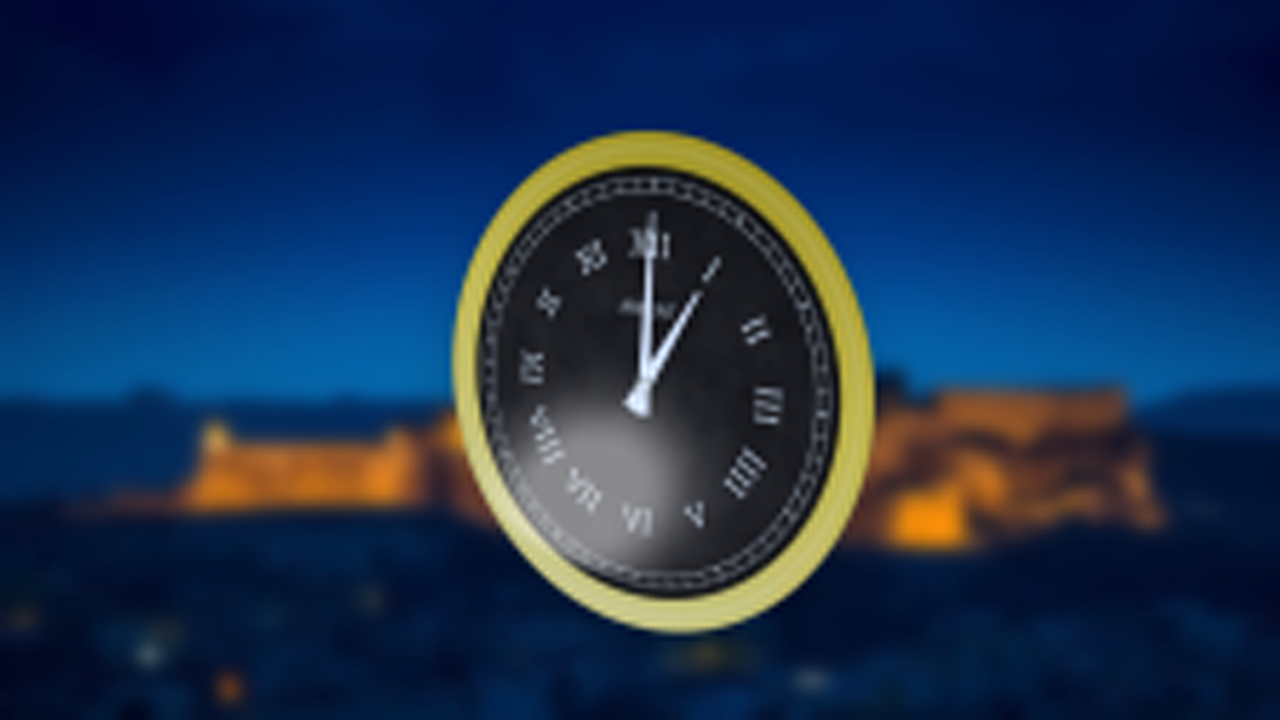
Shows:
1:00
